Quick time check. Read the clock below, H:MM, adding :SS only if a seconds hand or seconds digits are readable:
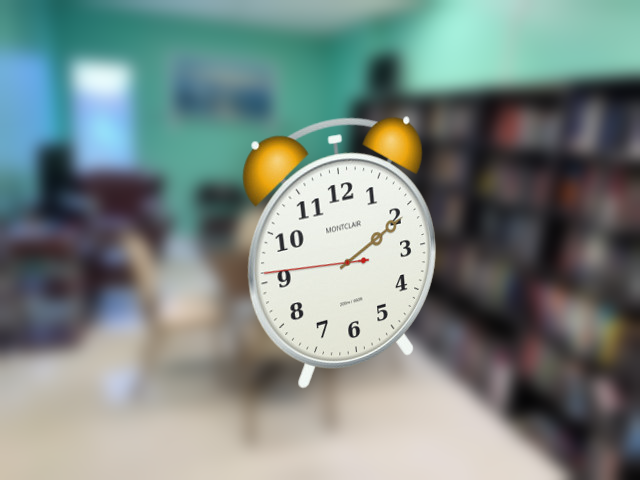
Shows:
2:10:46
